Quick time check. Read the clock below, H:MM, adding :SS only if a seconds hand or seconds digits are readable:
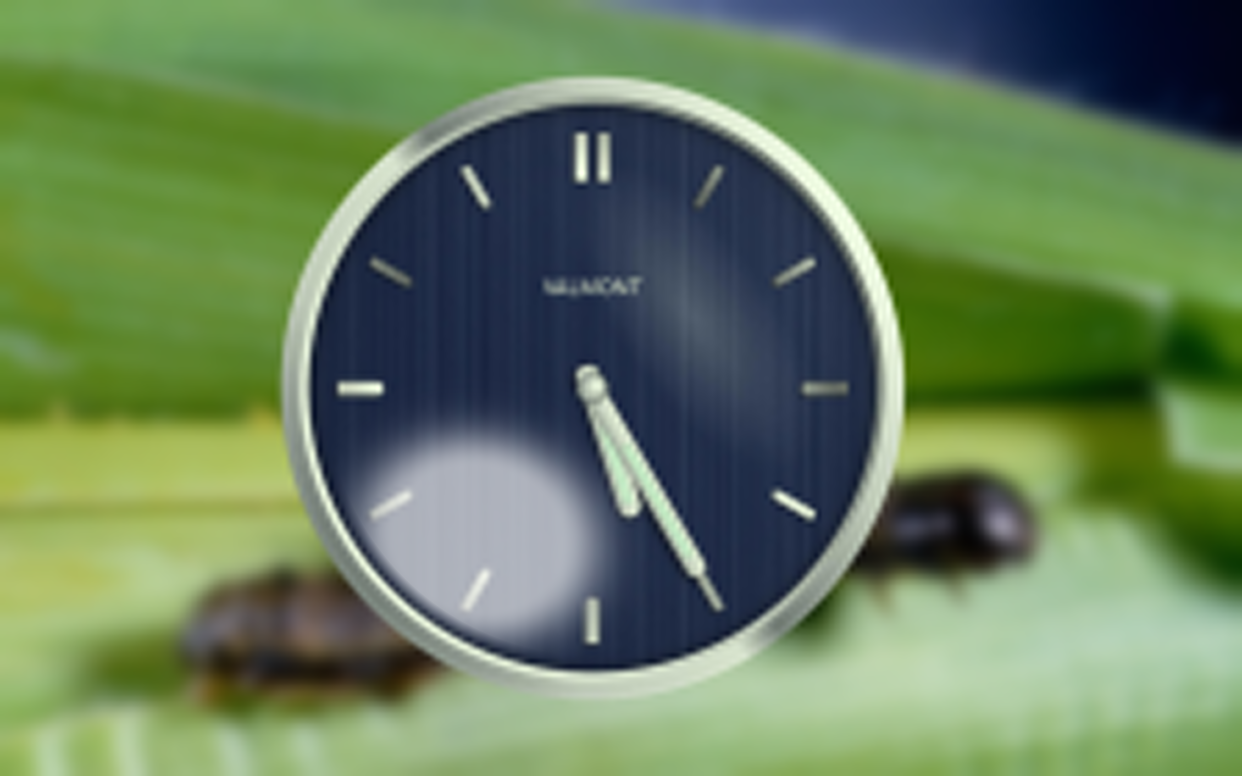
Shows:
5:25
